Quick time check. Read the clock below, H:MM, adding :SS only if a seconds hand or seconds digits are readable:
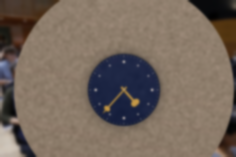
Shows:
4:37
